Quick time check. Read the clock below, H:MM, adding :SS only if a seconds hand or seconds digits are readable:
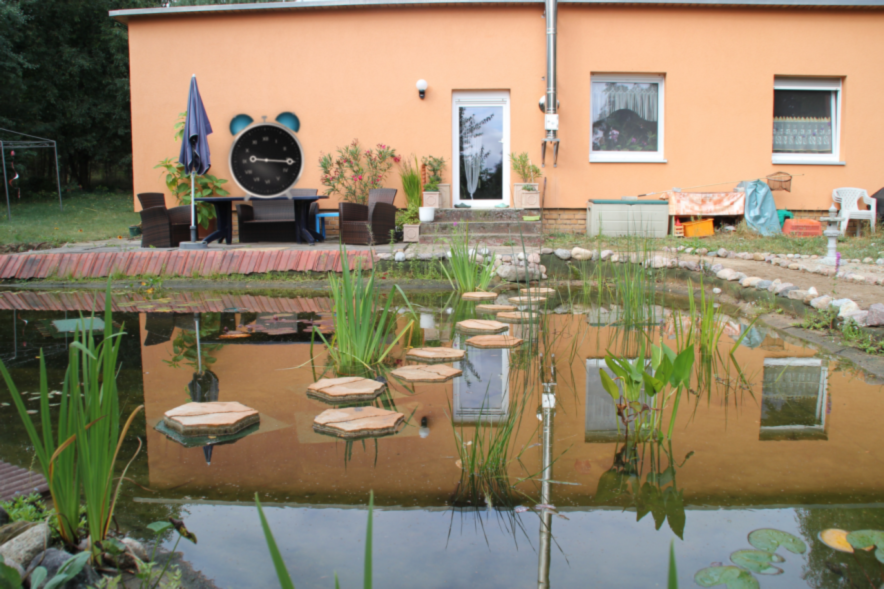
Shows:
9:16
